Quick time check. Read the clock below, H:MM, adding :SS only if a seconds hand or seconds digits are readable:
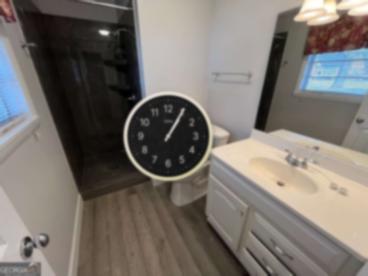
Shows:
1:05
